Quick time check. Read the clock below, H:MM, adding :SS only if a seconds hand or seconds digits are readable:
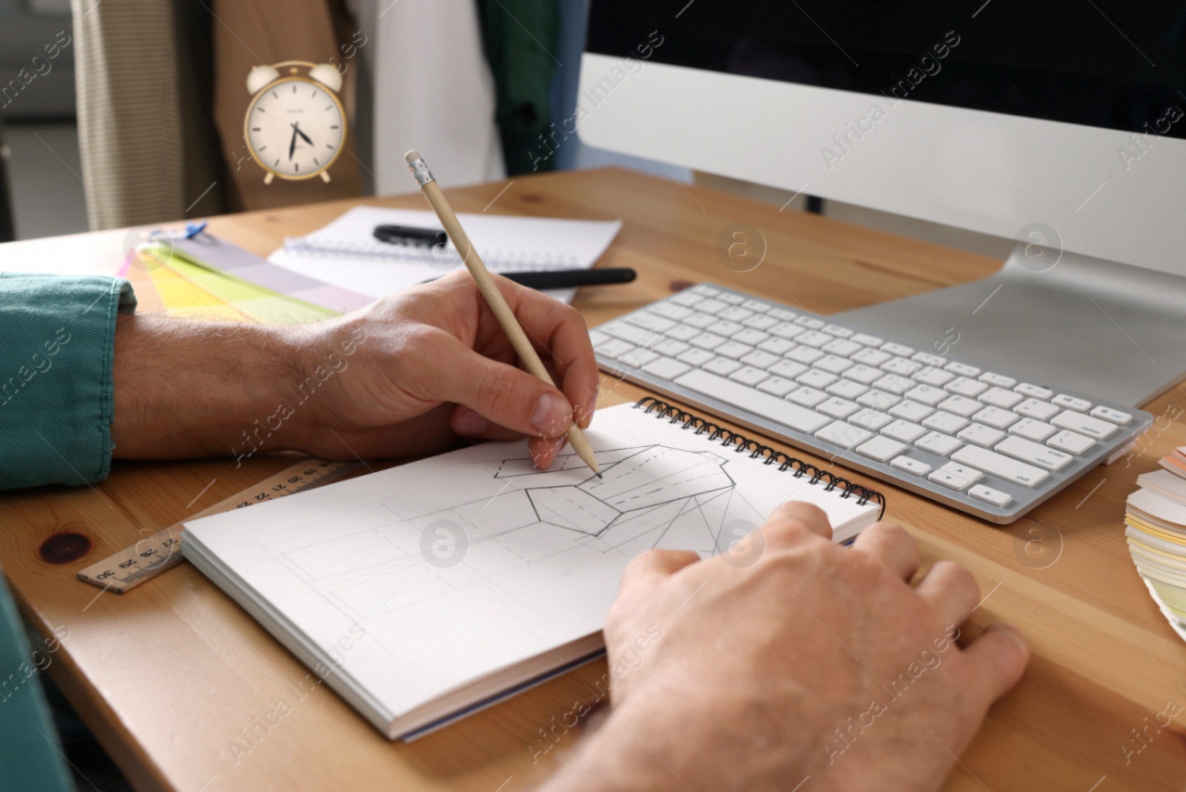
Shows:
4:32
